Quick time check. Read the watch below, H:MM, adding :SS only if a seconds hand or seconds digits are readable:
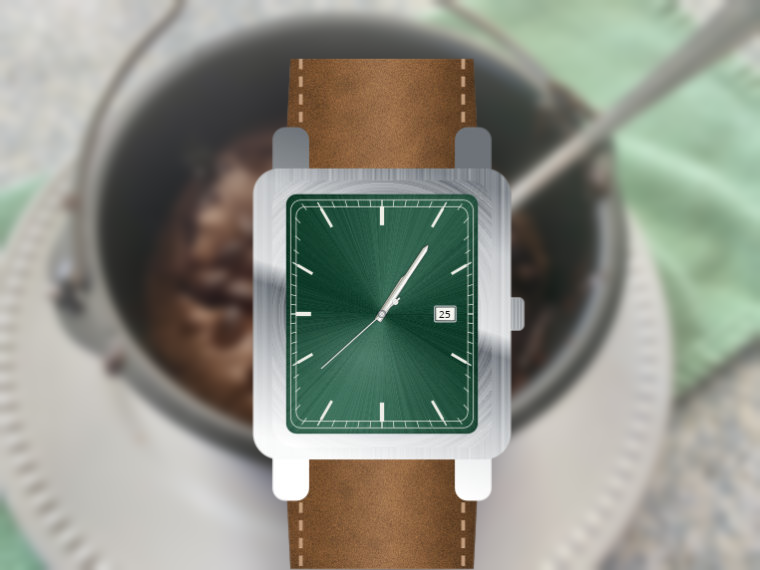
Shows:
1:05:38
